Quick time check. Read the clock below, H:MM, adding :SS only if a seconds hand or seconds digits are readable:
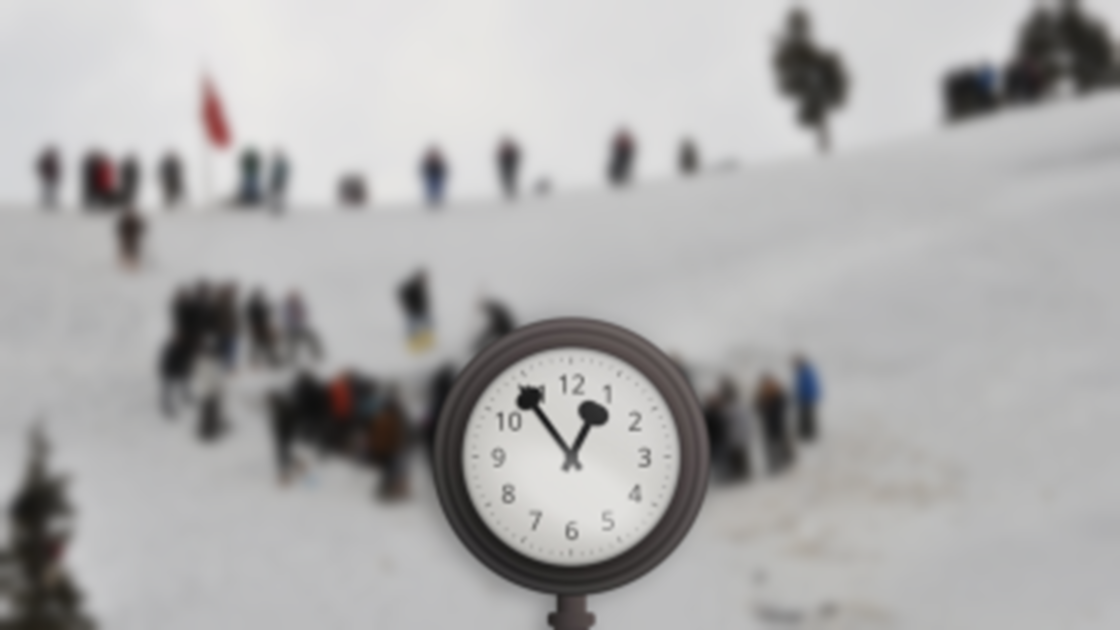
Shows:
12:54
